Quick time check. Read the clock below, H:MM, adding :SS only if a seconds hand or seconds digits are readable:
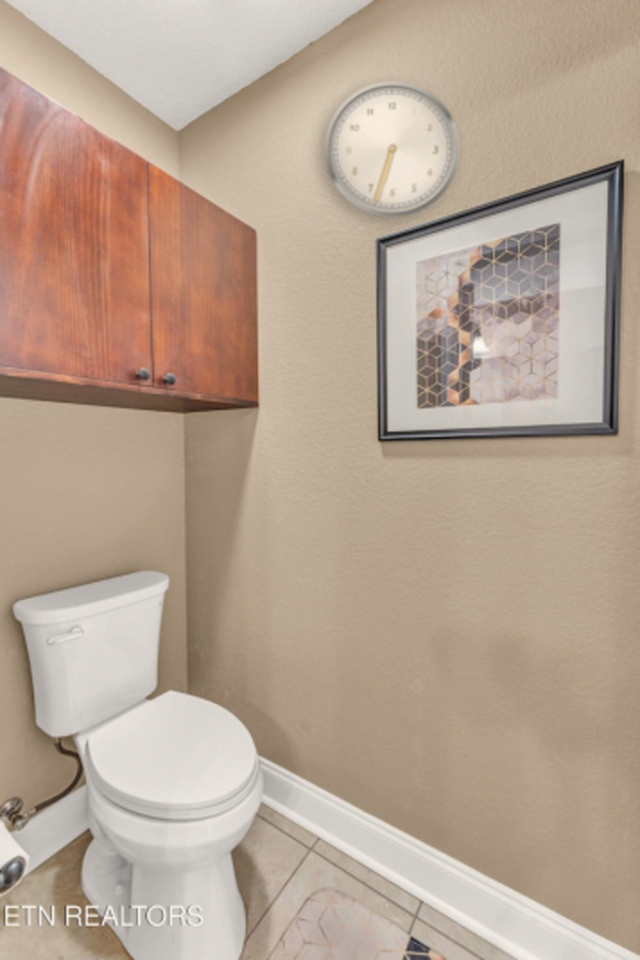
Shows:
6:33
